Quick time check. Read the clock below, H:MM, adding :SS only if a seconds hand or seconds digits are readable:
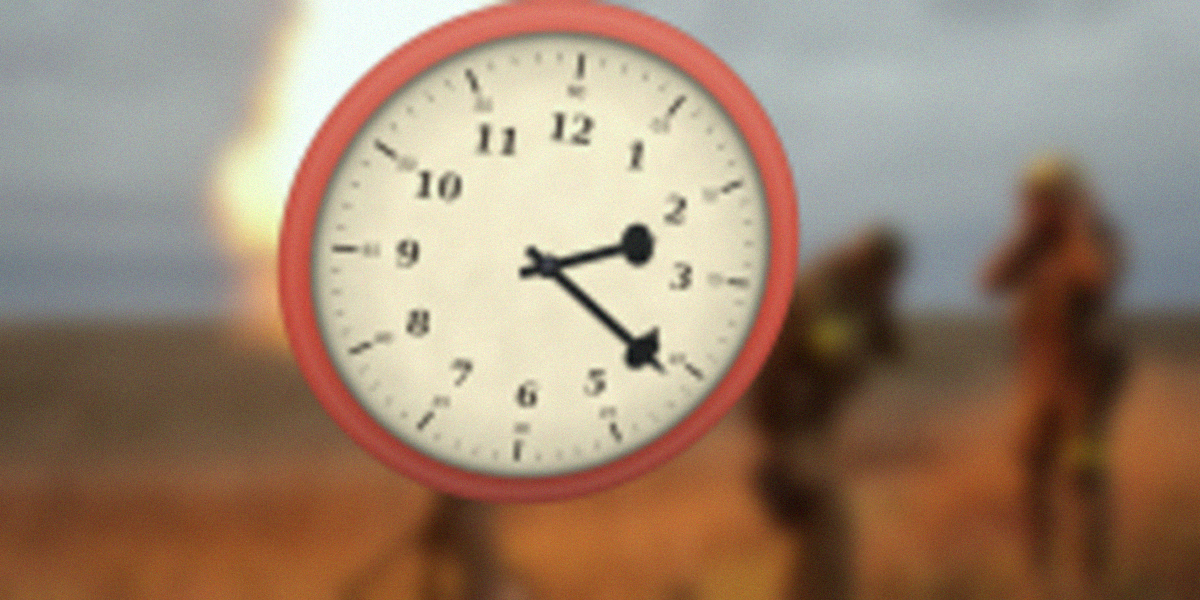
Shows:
2:21
